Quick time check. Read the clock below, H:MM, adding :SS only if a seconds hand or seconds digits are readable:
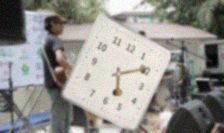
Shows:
5:09
